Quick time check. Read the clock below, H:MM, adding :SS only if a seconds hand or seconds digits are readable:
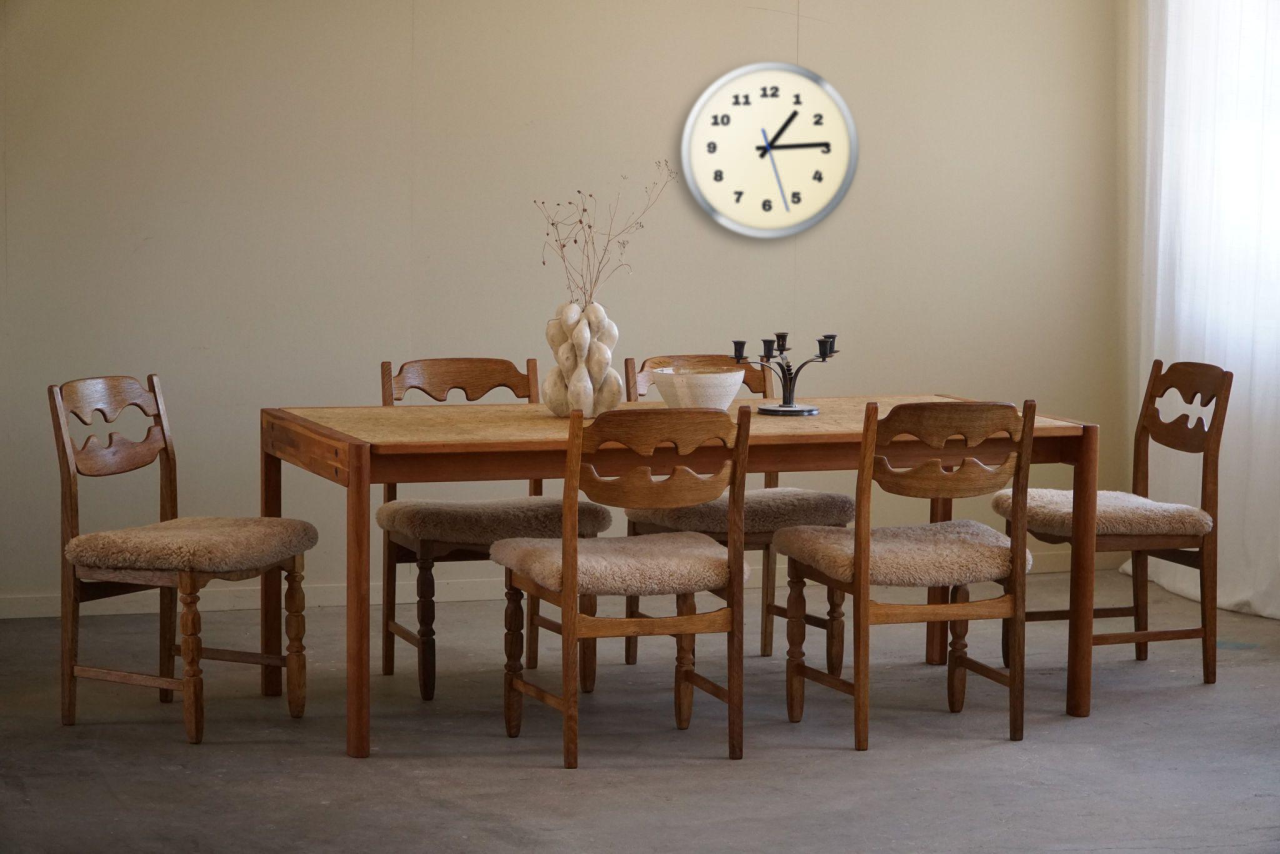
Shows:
1:14:27
